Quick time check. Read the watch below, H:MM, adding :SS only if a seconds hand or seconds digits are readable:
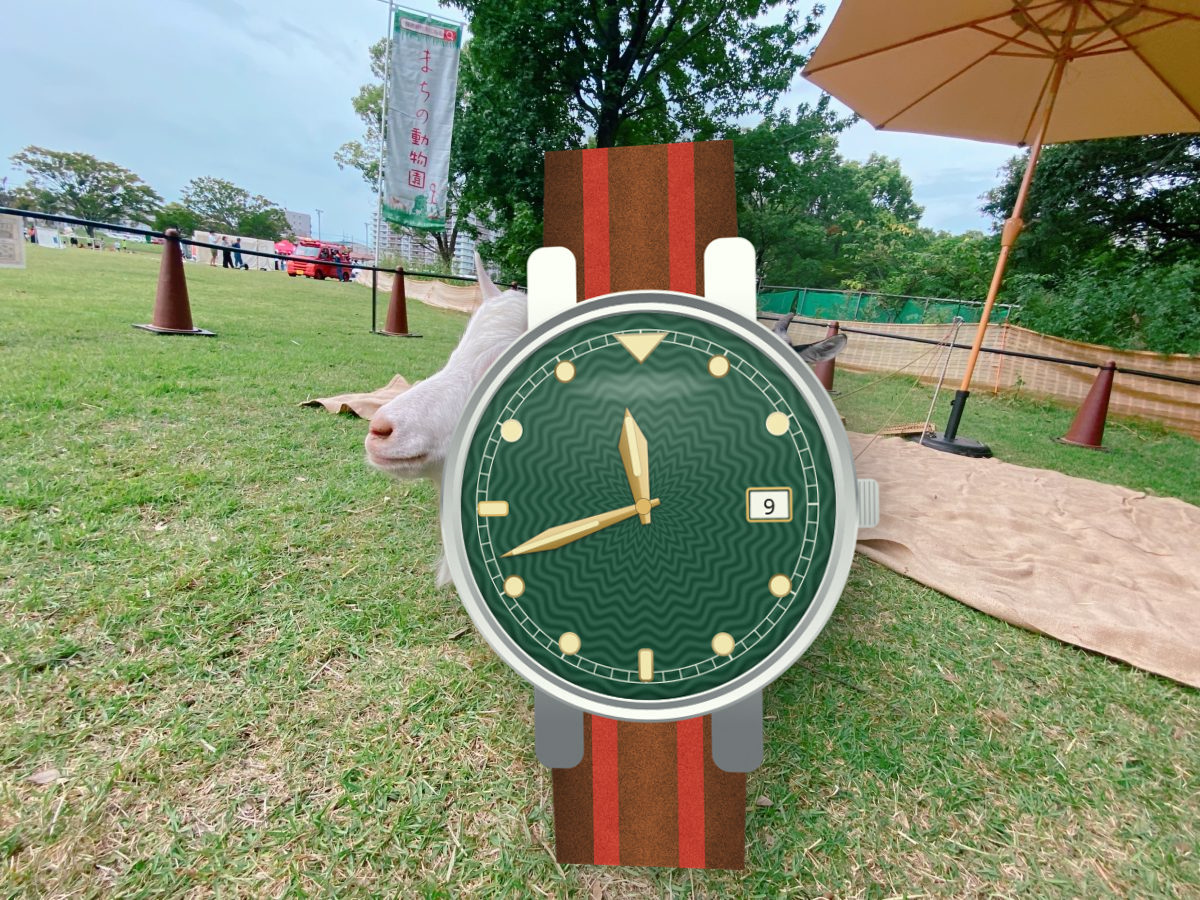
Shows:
11:42
